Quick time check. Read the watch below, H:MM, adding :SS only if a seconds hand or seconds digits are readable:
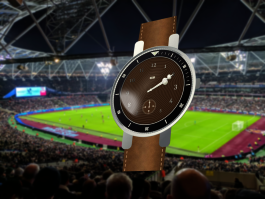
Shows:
2:10
